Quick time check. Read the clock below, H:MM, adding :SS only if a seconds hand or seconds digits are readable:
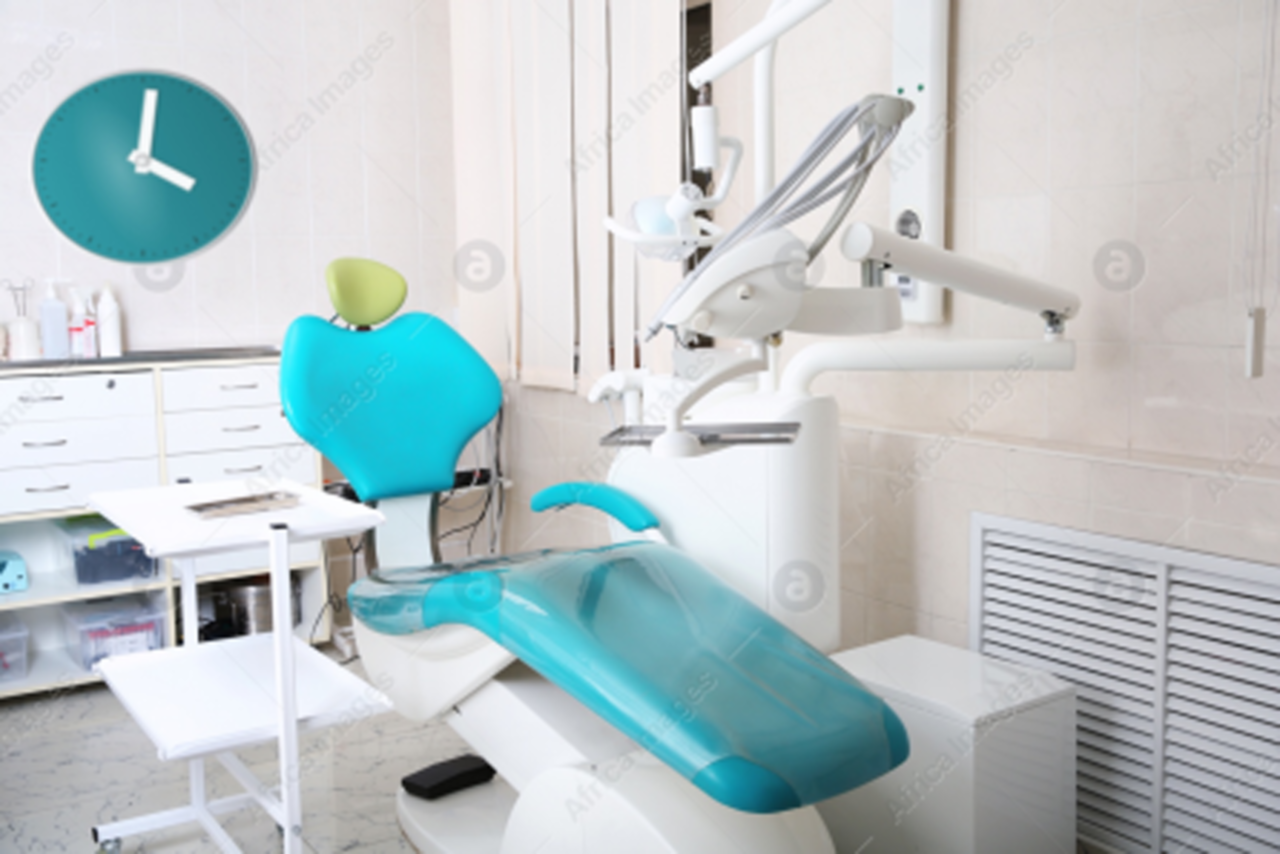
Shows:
4:01
